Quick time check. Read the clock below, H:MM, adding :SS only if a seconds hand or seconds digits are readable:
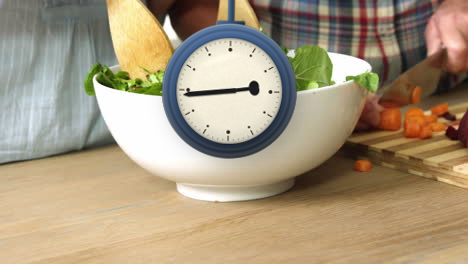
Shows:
2:44
